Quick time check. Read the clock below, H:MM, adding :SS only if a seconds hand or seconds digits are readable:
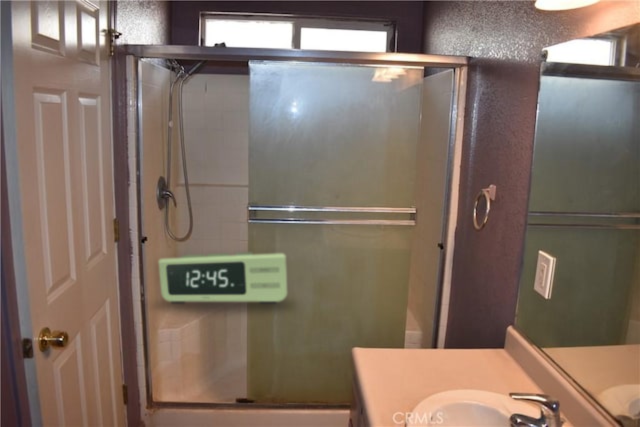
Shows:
12:45
